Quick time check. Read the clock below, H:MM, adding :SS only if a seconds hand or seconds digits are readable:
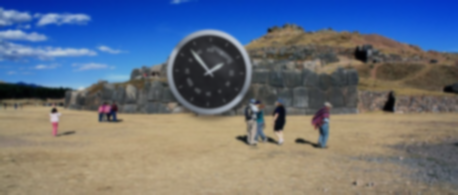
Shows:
1:53
